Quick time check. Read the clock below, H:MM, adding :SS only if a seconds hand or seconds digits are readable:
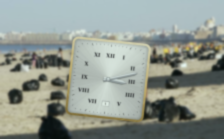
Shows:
3:12
